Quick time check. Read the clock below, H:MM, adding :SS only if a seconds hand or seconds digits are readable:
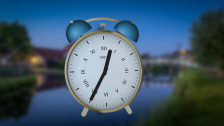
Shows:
12:35
